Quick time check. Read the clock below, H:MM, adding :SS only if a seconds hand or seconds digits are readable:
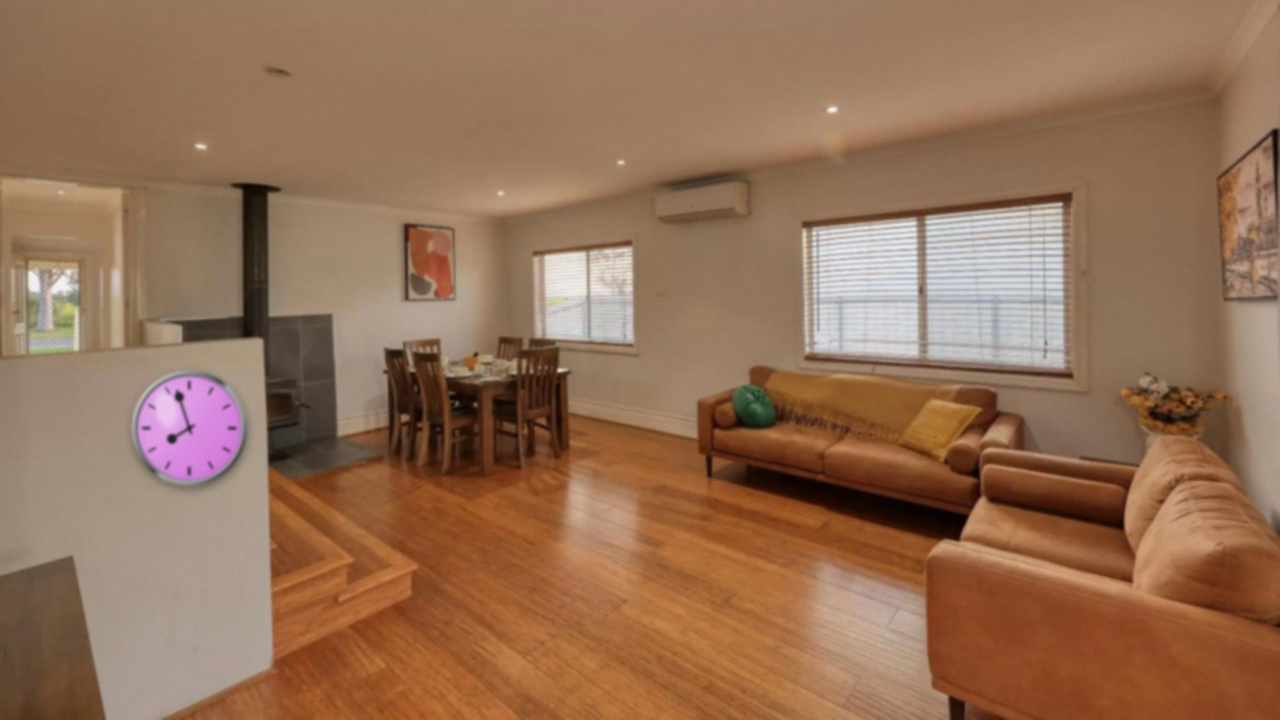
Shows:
7:57
